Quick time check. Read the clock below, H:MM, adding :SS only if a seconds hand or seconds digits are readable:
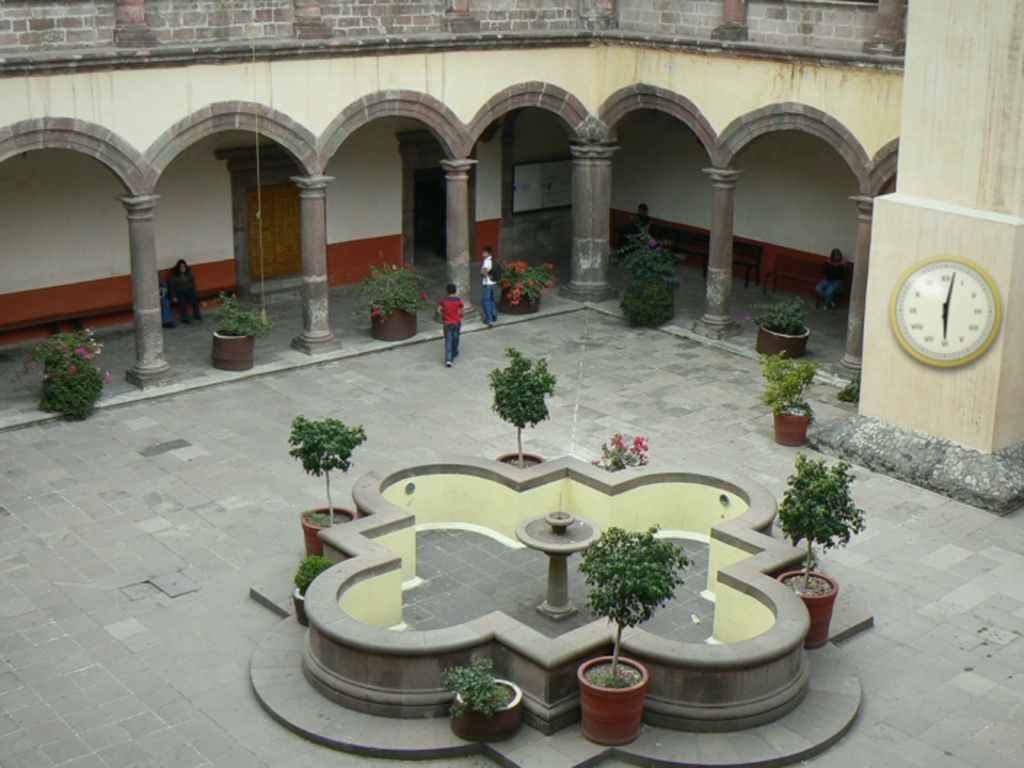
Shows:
6:02
